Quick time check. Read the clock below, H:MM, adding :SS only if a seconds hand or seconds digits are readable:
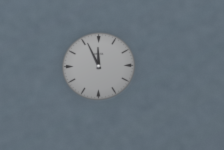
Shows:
11:56
